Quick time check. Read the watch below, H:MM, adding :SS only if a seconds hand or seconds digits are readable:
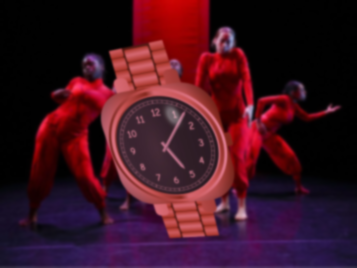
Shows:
5:07
